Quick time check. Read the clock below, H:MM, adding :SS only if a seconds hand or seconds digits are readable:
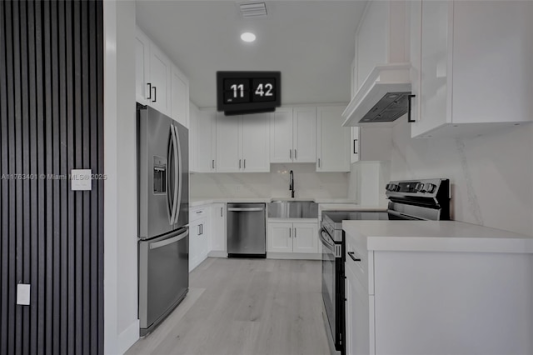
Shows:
11:42
